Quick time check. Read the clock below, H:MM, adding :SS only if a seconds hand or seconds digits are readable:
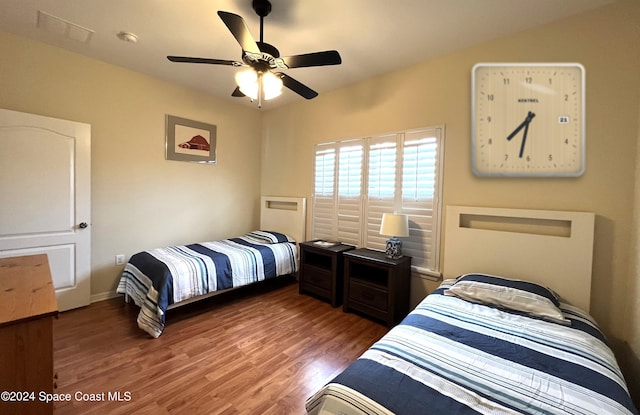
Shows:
7:32
